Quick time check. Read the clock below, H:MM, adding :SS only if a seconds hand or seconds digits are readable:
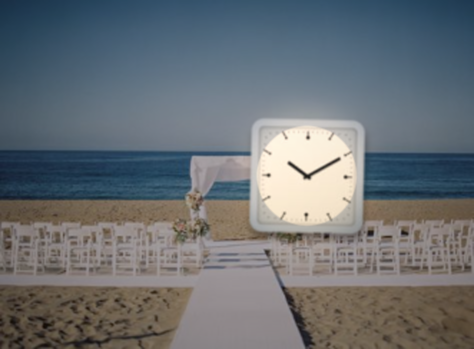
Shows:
10:10
